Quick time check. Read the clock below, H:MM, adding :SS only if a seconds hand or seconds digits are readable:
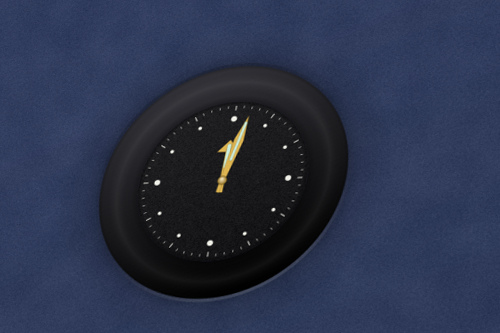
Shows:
12:02
